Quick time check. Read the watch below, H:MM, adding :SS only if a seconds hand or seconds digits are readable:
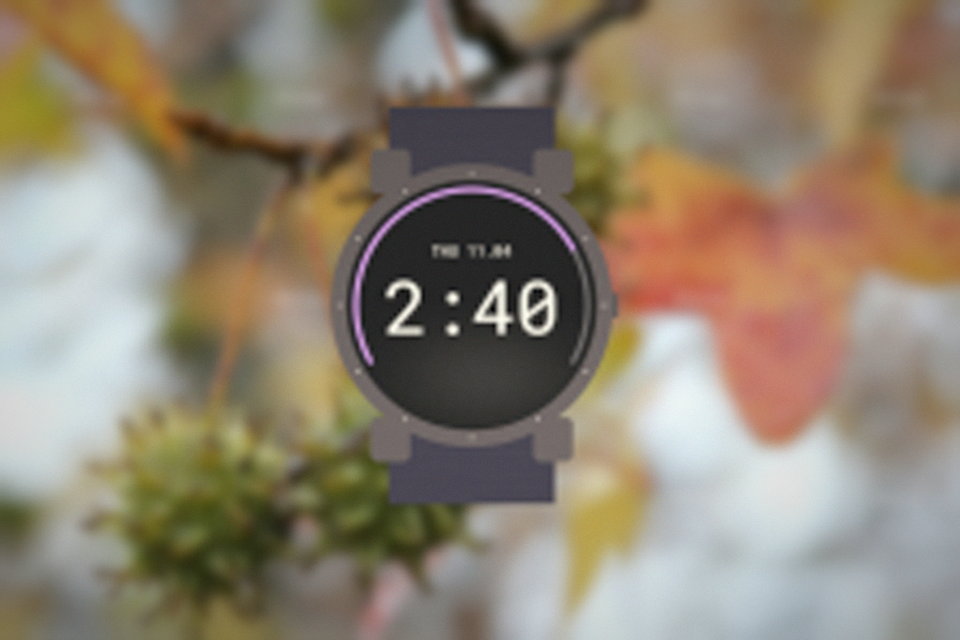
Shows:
2:40
